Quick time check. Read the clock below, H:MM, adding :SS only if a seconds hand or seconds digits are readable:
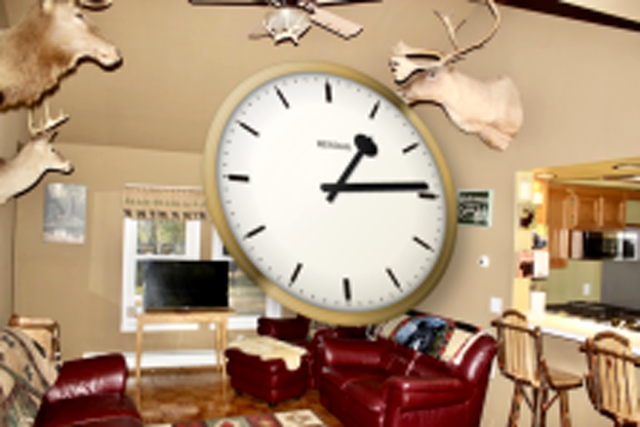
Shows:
1:14
